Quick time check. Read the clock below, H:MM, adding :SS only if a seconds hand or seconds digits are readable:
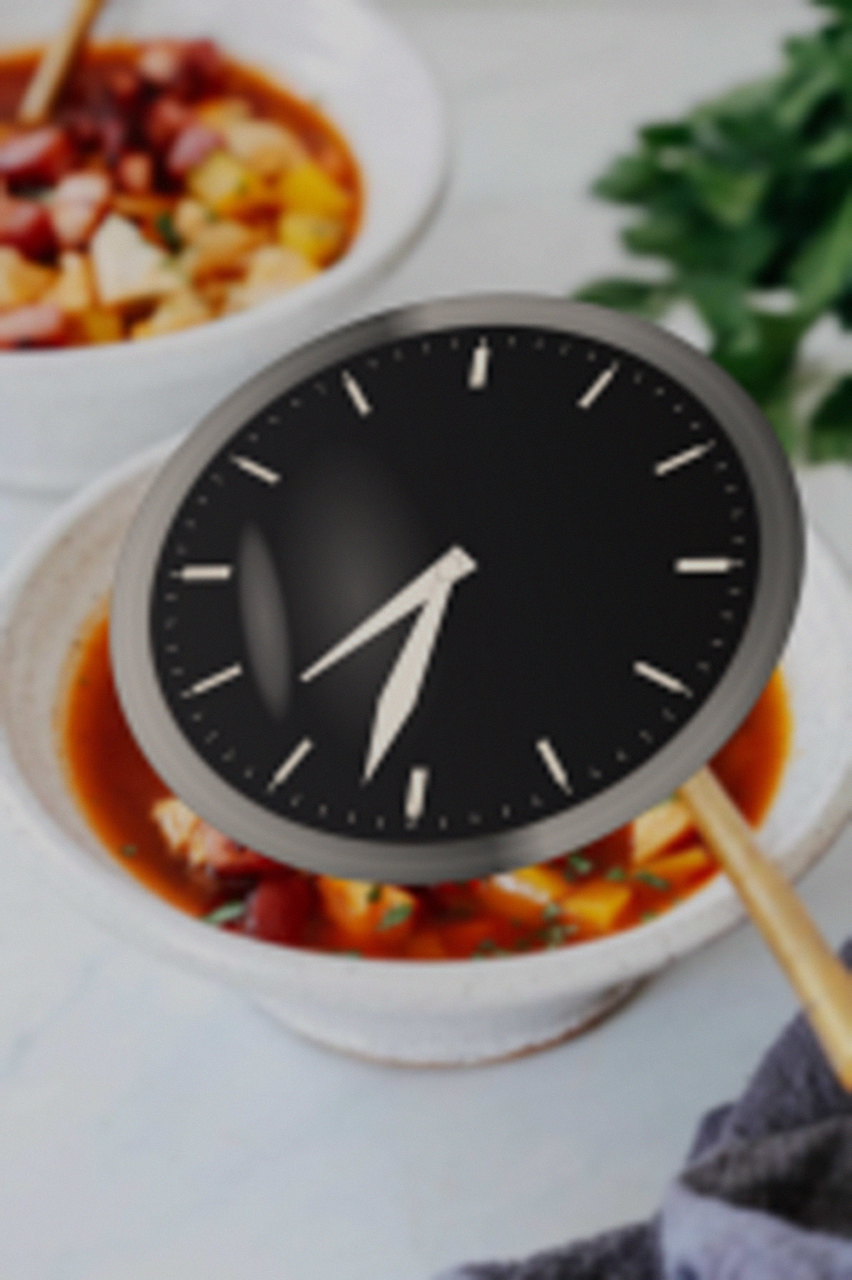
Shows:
7:32
